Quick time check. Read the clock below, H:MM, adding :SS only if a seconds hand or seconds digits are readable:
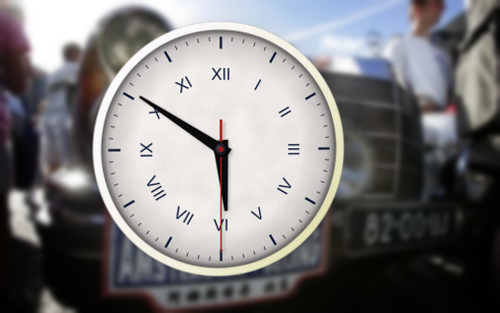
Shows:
5:50:30
